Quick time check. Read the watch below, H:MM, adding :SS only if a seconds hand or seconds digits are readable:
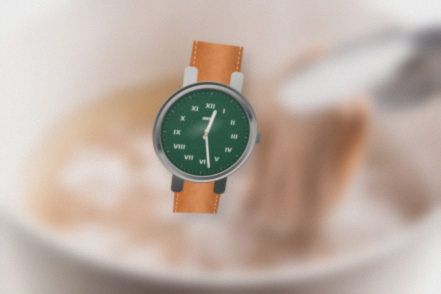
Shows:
12:28
